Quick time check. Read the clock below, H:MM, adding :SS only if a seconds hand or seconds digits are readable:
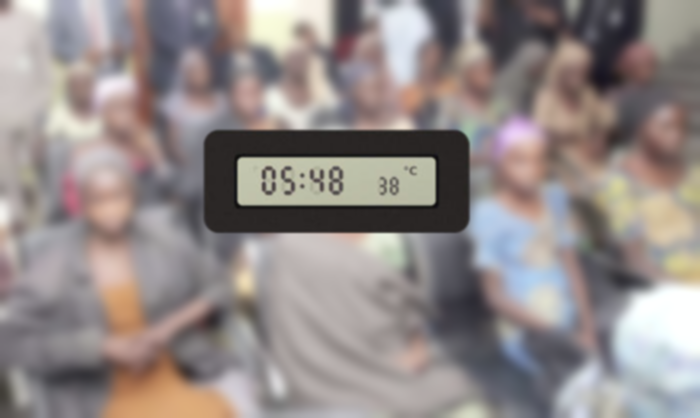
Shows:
5:48
